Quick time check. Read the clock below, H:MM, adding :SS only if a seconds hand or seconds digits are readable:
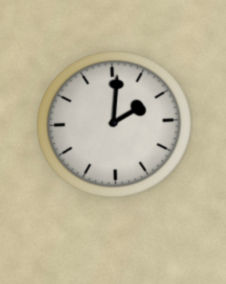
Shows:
2:01
